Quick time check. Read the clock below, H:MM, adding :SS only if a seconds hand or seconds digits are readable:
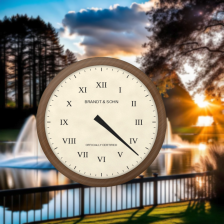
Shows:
4:22
